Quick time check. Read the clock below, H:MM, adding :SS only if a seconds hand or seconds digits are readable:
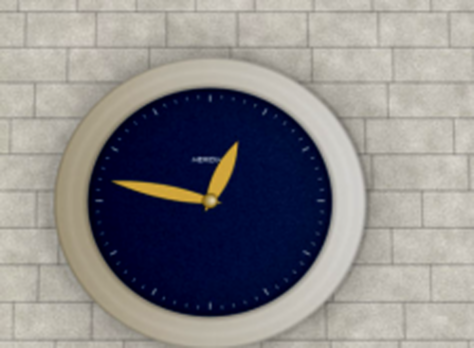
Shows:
12:47
